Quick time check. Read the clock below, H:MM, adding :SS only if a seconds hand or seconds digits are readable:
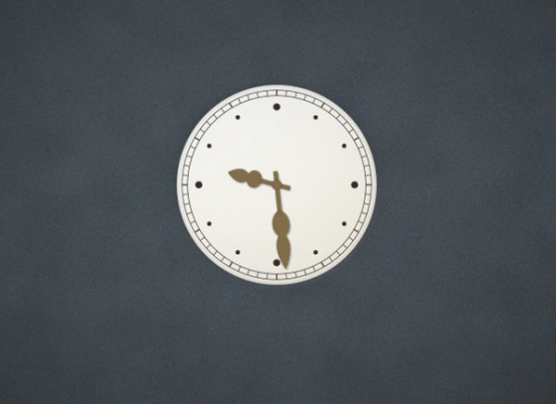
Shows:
9:29
